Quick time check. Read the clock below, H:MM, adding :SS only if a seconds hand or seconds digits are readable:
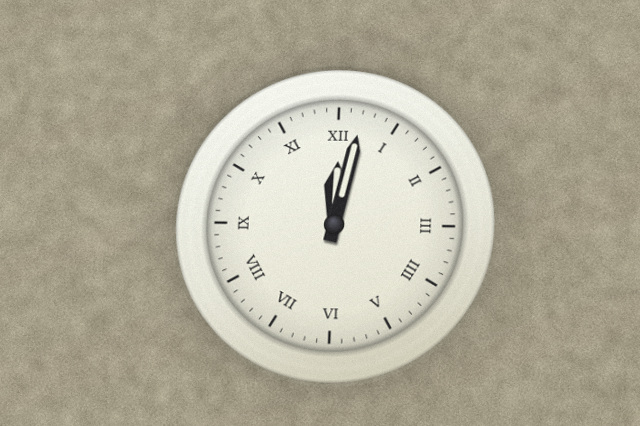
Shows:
12:02
